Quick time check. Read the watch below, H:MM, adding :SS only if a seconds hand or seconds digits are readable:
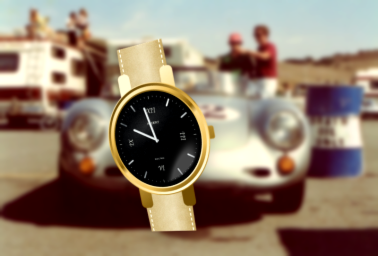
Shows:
9:58
